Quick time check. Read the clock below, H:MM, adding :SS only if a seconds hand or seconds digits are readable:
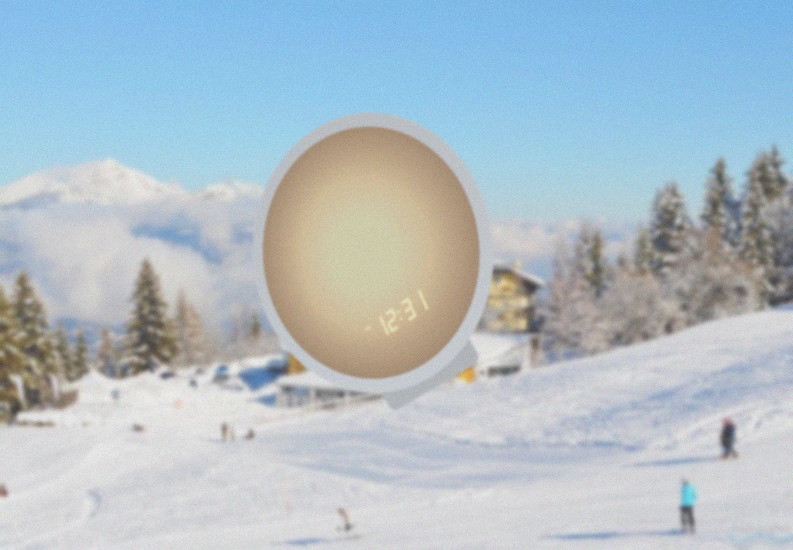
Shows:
12:31
